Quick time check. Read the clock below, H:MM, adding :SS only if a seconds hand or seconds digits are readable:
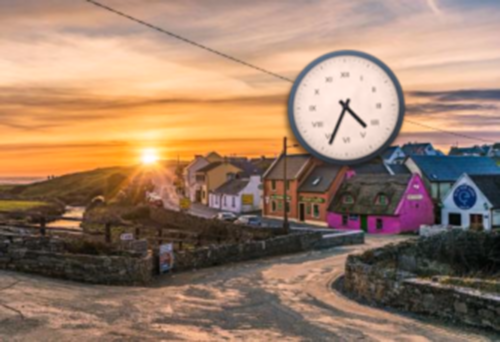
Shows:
4:34
